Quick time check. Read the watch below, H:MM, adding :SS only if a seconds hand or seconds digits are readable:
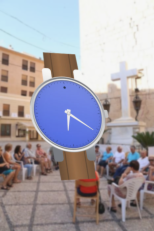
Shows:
6:21
